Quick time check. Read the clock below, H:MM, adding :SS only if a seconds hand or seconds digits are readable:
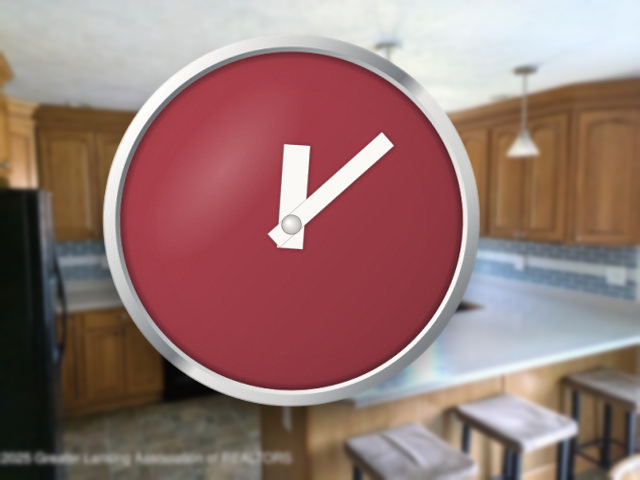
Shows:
12:08
